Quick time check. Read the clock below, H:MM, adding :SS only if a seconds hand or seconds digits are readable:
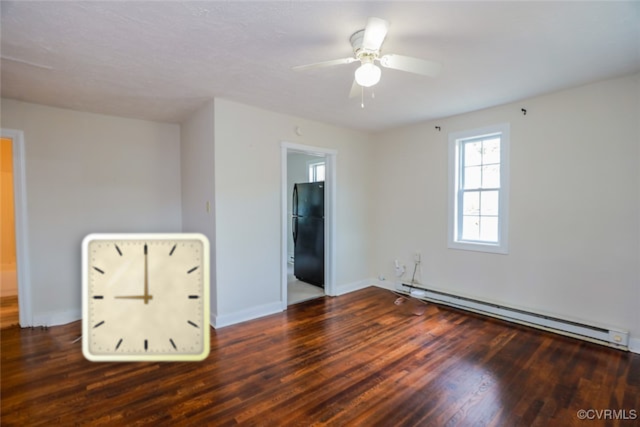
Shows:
9:00
